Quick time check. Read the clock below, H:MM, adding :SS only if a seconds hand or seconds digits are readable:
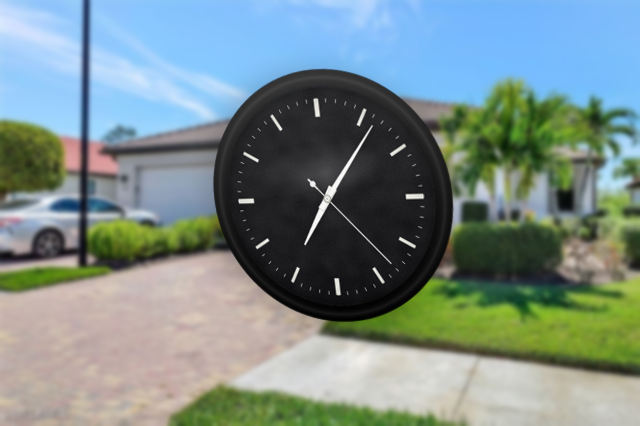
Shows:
7:06:23
